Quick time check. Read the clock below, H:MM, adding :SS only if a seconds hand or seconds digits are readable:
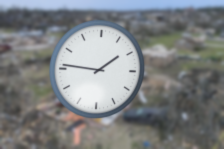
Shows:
1:46
